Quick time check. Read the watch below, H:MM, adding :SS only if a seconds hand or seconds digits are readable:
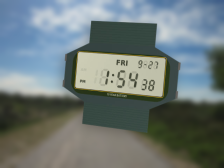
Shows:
1:54:38
